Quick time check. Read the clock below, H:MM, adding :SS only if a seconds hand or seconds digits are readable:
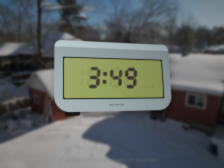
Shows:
3:49
